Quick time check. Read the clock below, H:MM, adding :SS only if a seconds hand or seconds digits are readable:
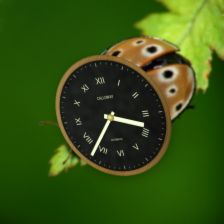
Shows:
3:37
